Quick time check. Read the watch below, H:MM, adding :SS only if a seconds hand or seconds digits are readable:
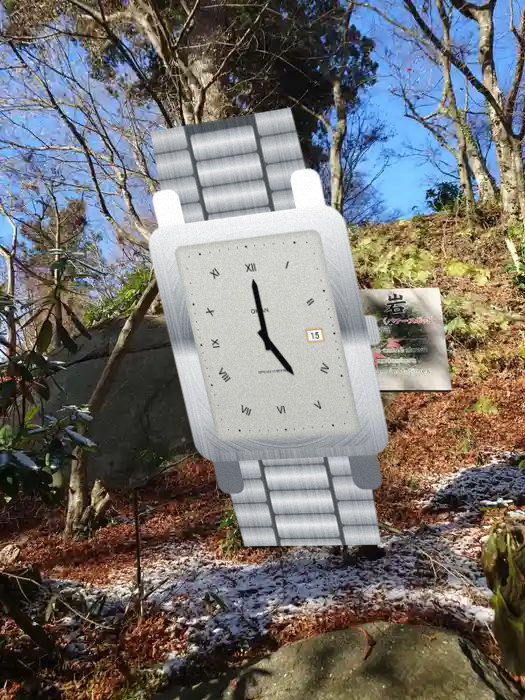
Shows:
5:00
